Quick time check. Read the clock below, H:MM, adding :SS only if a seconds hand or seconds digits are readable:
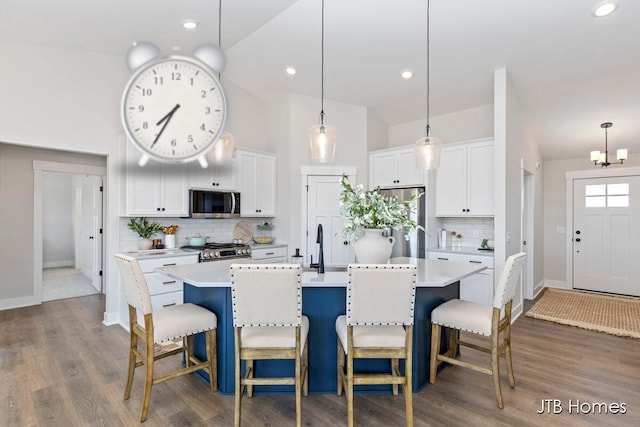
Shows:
7:35
